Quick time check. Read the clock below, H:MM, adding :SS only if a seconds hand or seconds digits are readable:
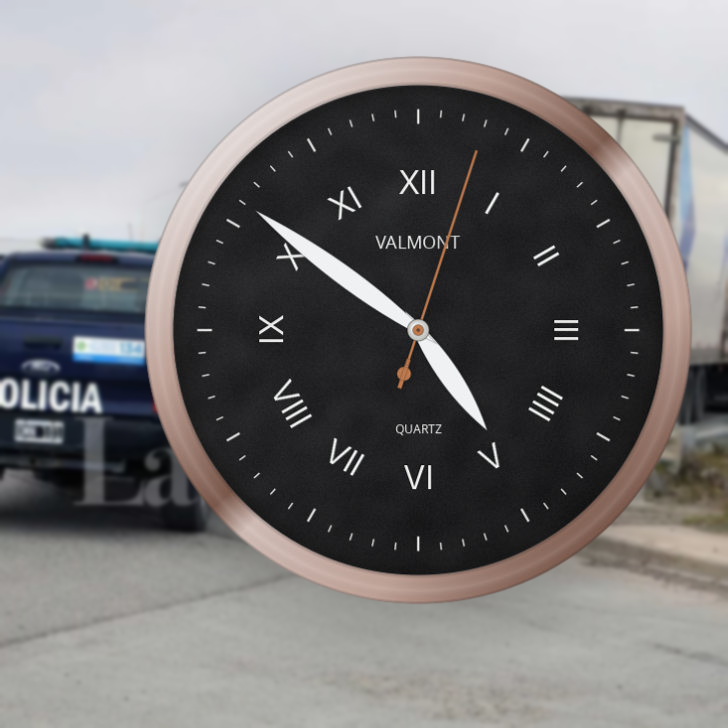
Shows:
4:51:03
